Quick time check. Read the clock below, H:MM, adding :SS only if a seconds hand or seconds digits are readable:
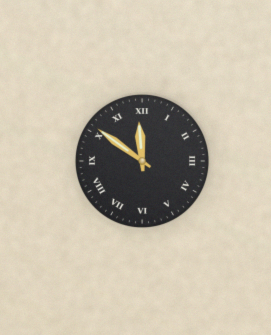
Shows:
11:51
